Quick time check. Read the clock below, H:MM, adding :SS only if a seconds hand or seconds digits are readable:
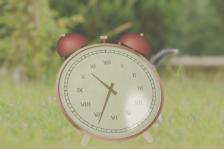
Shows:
10:34
